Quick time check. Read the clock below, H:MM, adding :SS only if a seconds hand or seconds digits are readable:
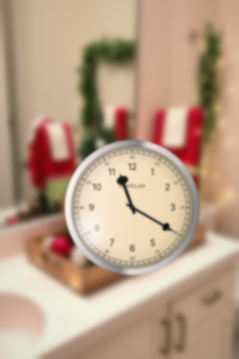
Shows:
11:20
